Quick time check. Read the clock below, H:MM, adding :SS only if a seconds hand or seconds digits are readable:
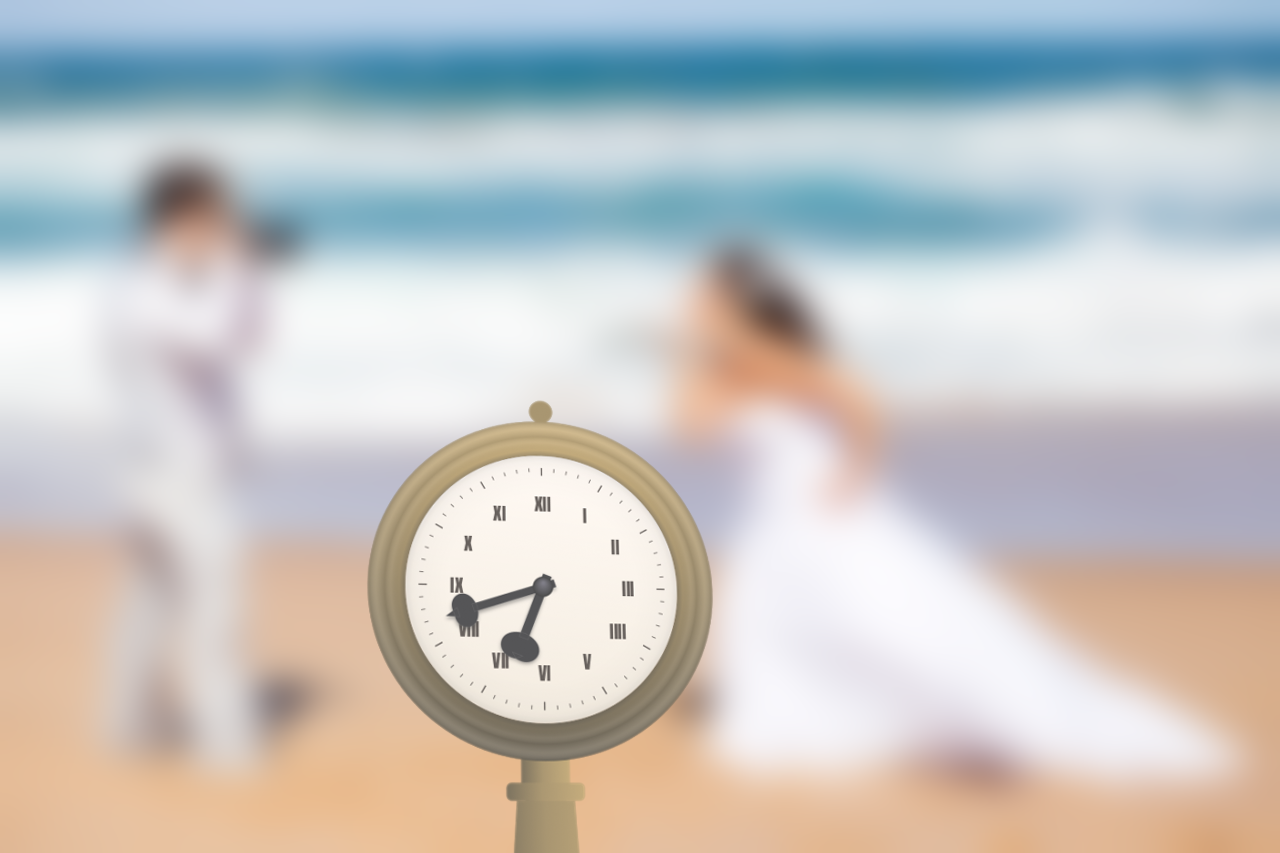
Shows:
6:42
